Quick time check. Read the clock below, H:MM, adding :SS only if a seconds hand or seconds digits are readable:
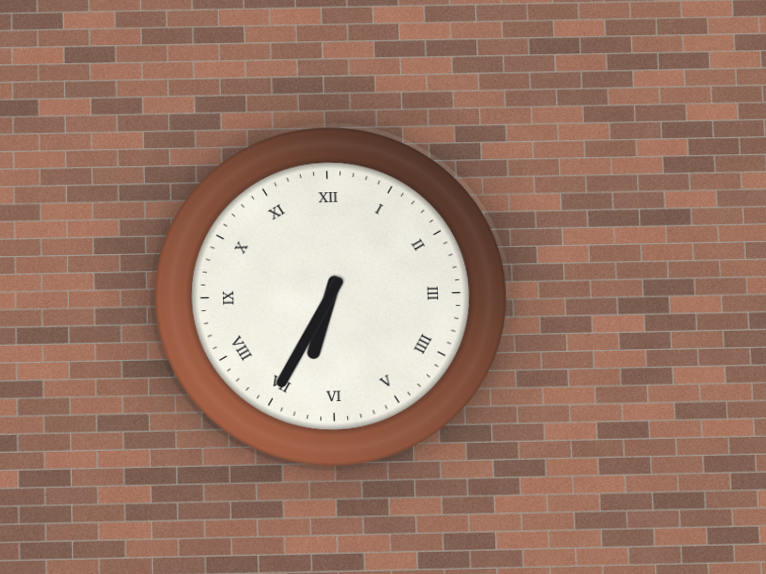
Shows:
6:35
